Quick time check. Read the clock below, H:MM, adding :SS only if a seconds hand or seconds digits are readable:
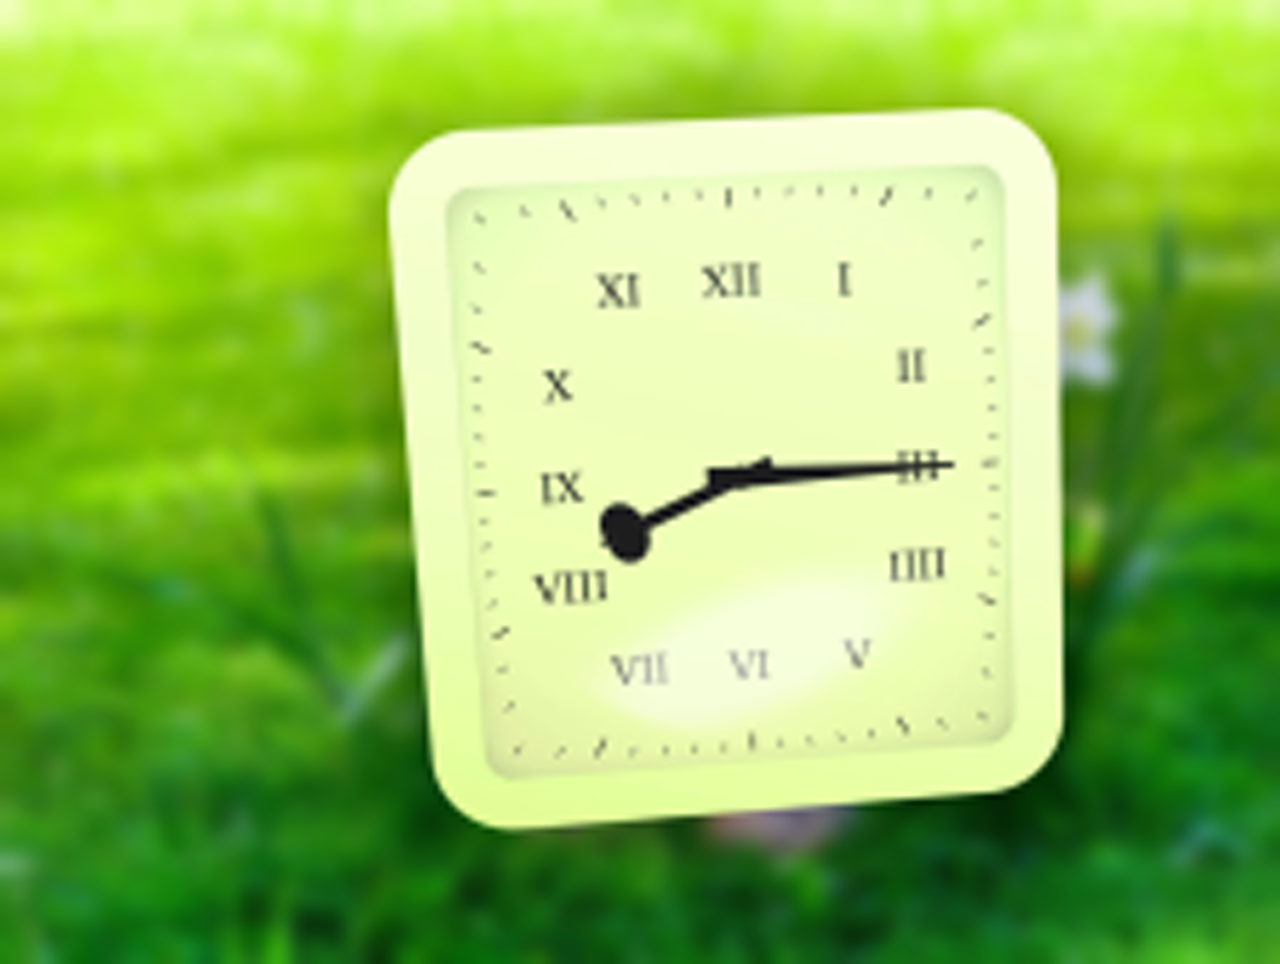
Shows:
8:15
